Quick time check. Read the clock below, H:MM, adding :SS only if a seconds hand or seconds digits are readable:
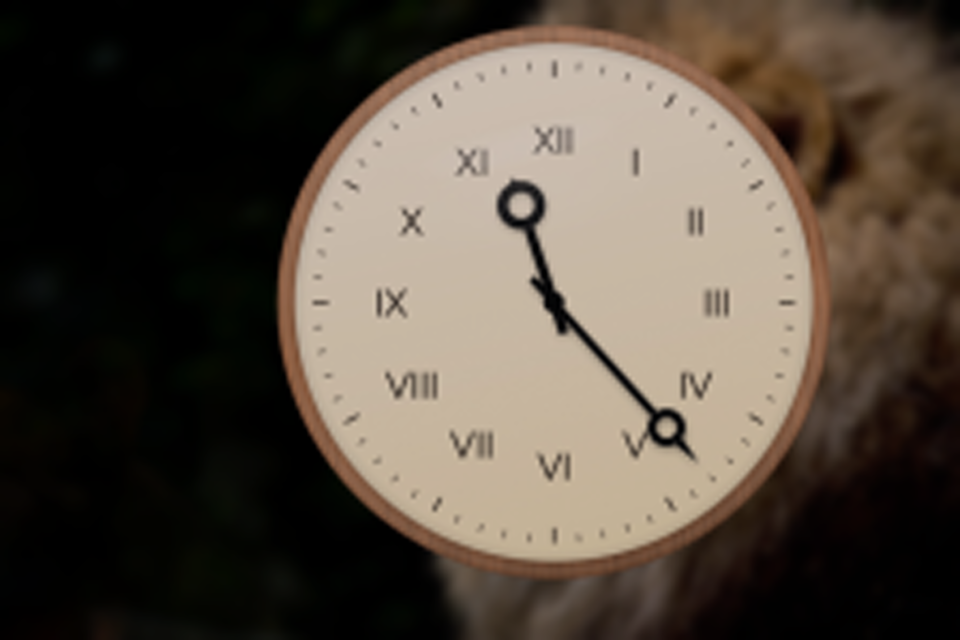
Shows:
11:23
